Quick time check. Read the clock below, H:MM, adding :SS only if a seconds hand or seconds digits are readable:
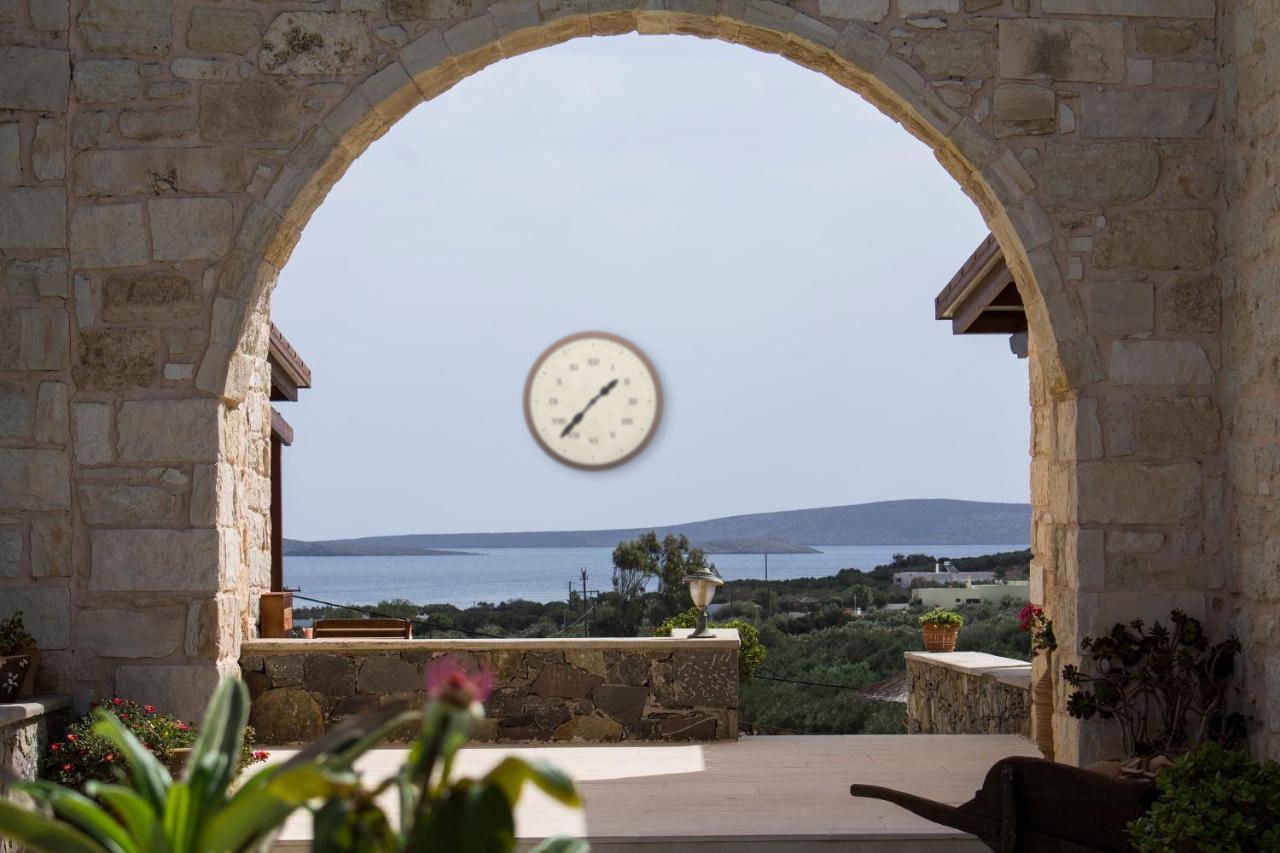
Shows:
1:37
